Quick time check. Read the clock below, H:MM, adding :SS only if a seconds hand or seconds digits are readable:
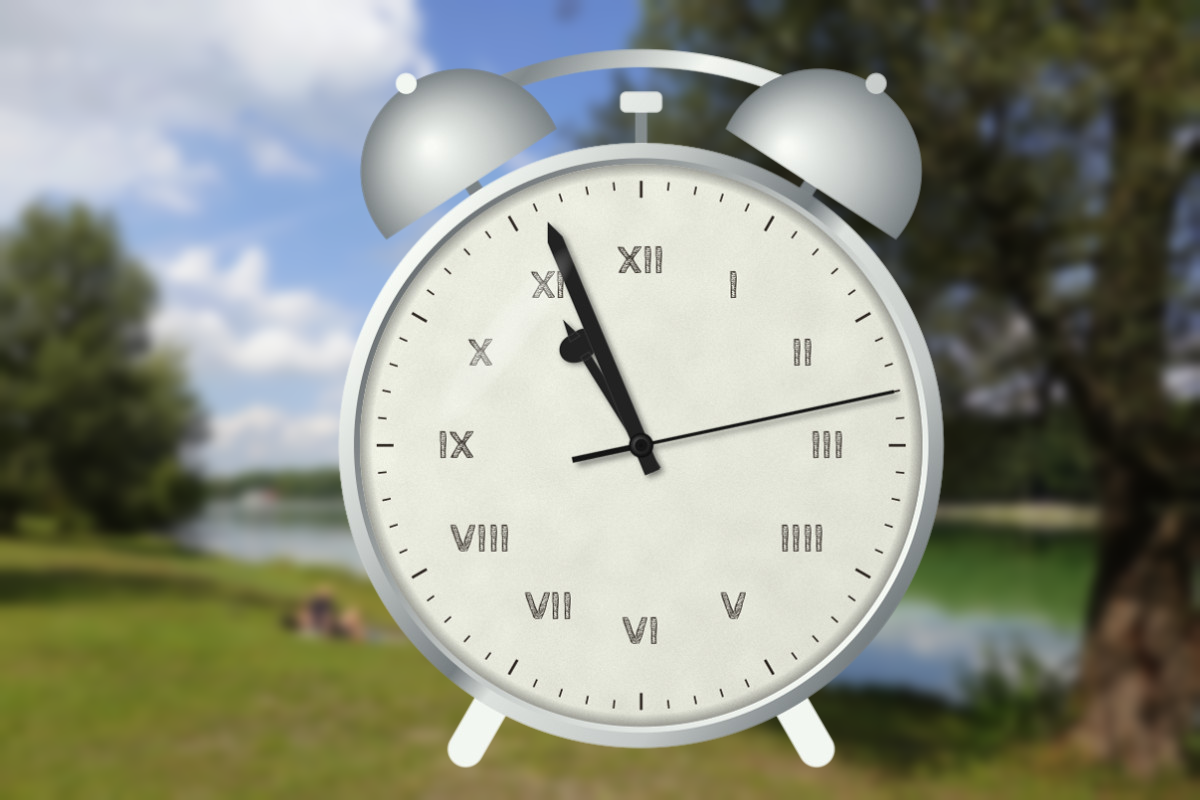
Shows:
10:56:13
